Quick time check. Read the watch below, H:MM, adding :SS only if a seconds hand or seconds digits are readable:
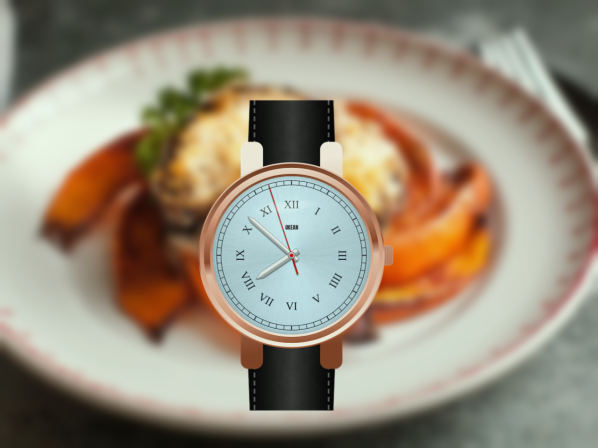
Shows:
7:51:57
